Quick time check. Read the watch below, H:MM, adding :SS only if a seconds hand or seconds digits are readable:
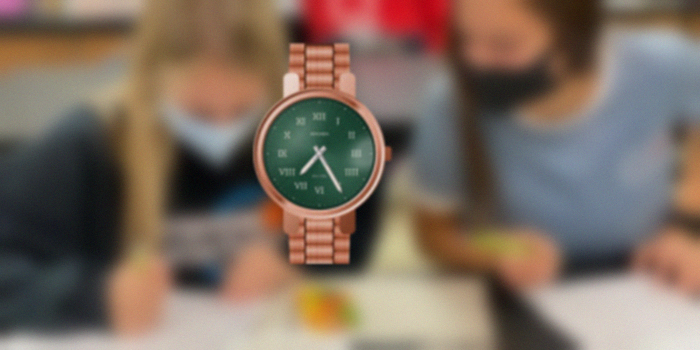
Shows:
7:25
